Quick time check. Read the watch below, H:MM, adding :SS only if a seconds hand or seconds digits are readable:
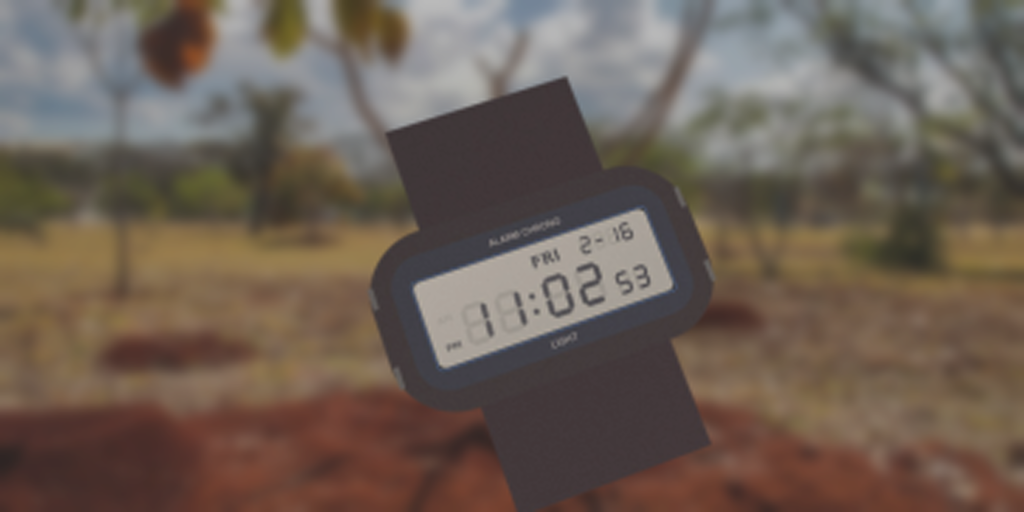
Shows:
11:02:53
